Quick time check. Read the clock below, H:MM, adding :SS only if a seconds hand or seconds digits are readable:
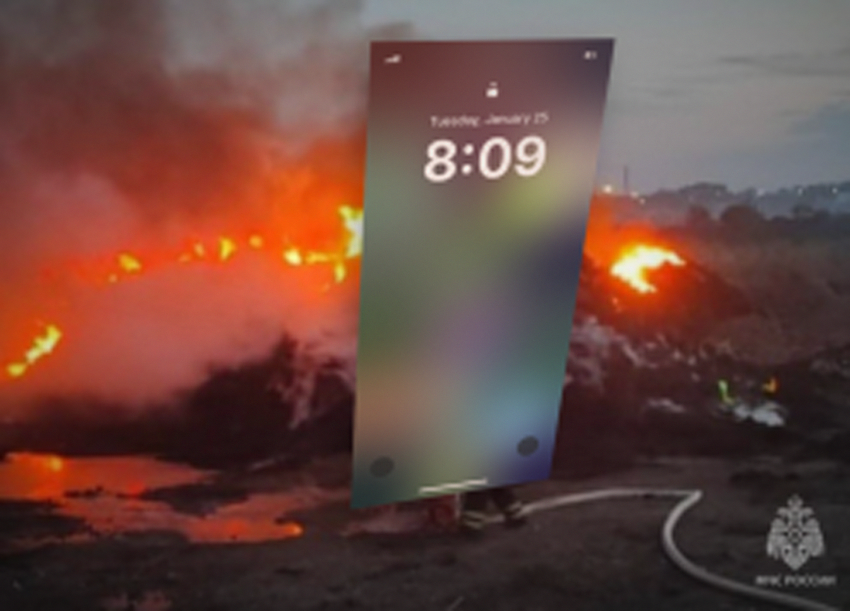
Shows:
8:09
